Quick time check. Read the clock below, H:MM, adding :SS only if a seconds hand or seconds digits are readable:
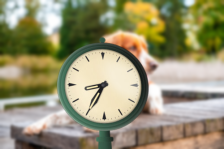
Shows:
8:35
